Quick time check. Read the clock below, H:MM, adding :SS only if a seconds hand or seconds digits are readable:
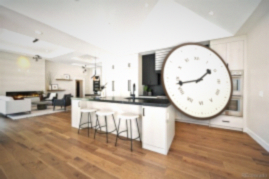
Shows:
1:43
